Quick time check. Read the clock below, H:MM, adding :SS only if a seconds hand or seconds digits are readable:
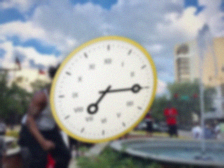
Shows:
7:15
